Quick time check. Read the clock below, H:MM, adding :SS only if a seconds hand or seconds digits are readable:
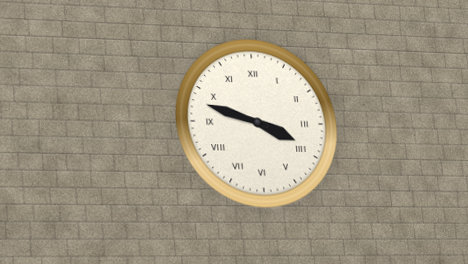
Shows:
3:48
